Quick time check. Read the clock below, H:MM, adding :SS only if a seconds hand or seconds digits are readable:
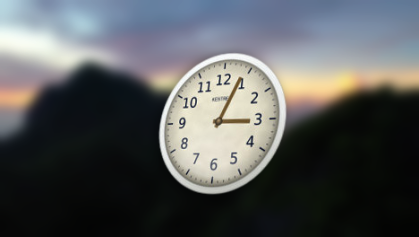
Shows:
3:04
